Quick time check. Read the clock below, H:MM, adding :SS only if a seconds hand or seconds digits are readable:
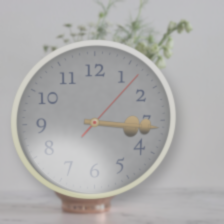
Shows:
3:16:07
